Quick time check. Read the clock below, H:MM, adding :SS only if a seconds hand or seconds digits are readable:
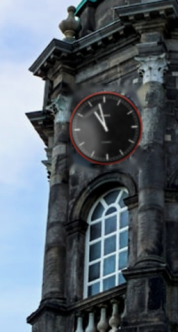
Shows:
10:58
